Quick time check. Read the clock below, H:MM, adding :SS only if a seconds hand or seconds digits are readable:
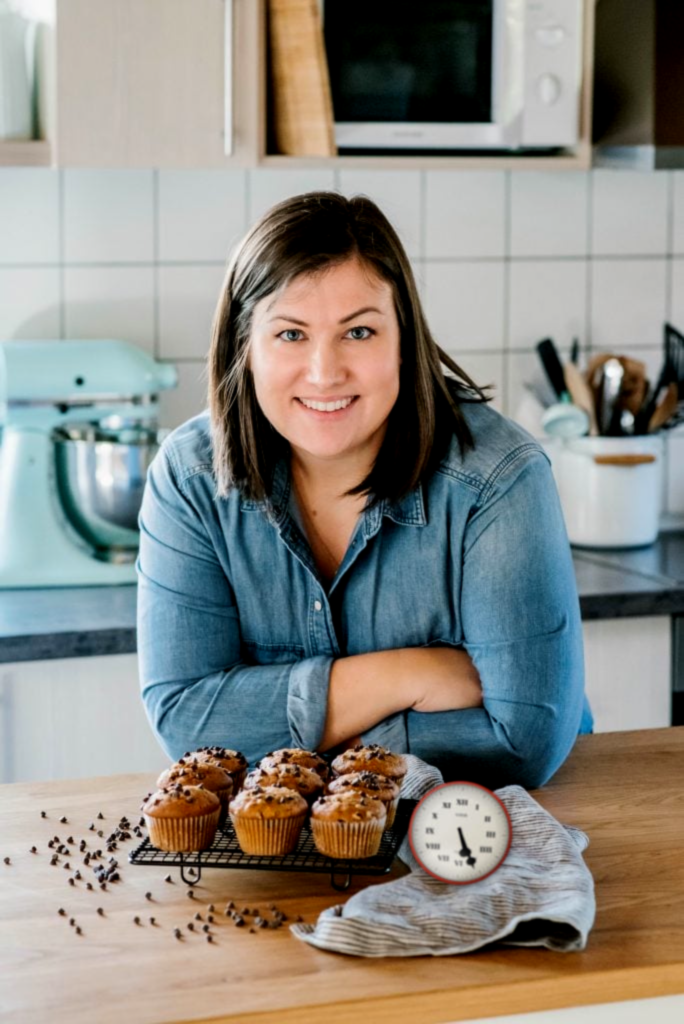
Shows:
5:26
